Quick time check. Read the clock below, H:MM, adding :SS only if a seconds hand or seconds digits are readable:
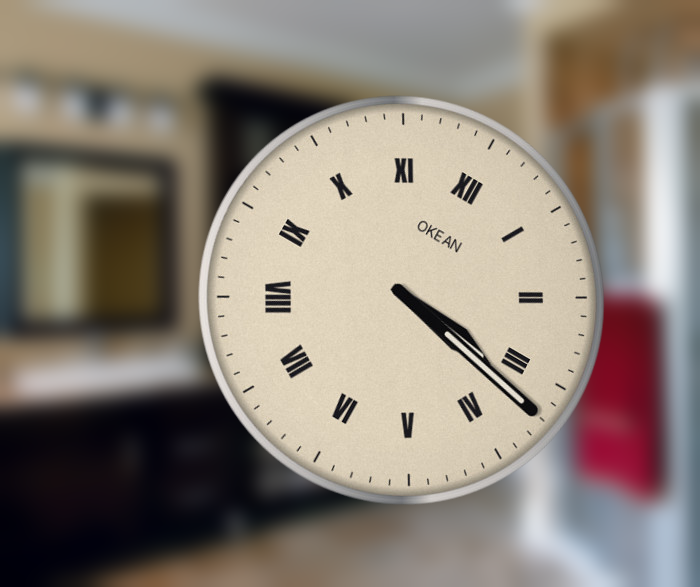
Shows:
3:17
